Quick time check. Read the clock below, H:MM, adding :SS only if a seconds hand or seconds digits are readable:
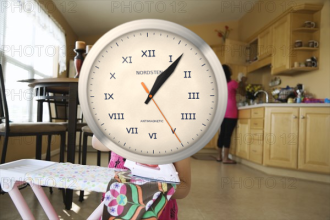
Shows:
1:06:25
